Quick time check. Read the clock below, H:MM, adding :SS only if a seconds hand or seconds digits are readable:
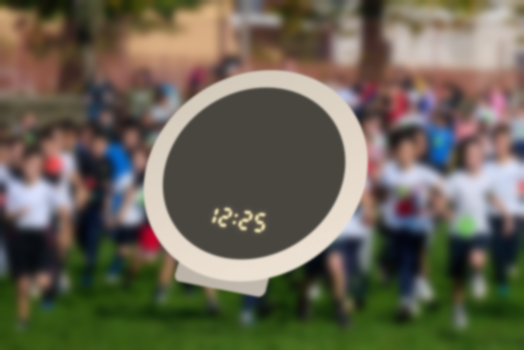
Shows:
12:25
